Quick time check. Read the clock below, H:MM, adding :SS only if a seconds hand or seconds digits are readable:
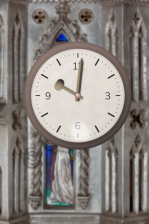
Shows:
10:01
